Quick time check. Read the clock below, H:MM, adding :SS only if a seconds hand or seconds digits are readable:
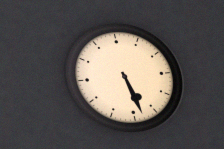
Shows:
5:28
